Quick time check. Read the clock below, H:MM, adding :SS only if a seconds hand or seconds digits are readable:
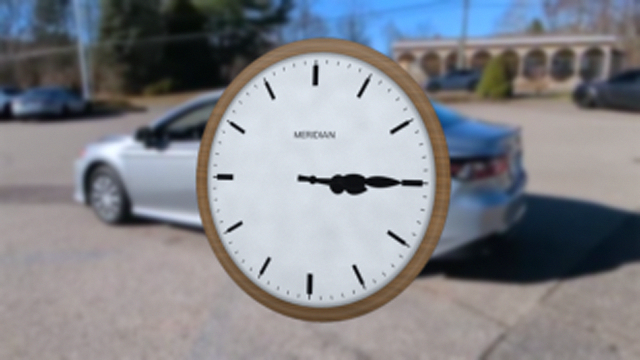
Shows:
3:15
